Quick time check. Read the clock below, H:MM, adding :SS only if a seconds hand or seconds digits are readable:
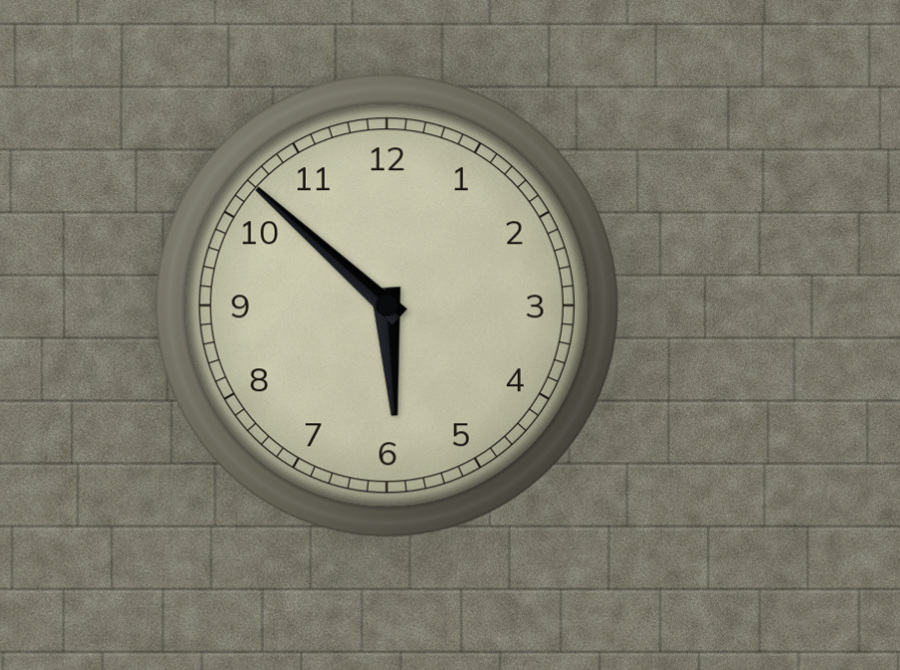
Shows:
5:52
